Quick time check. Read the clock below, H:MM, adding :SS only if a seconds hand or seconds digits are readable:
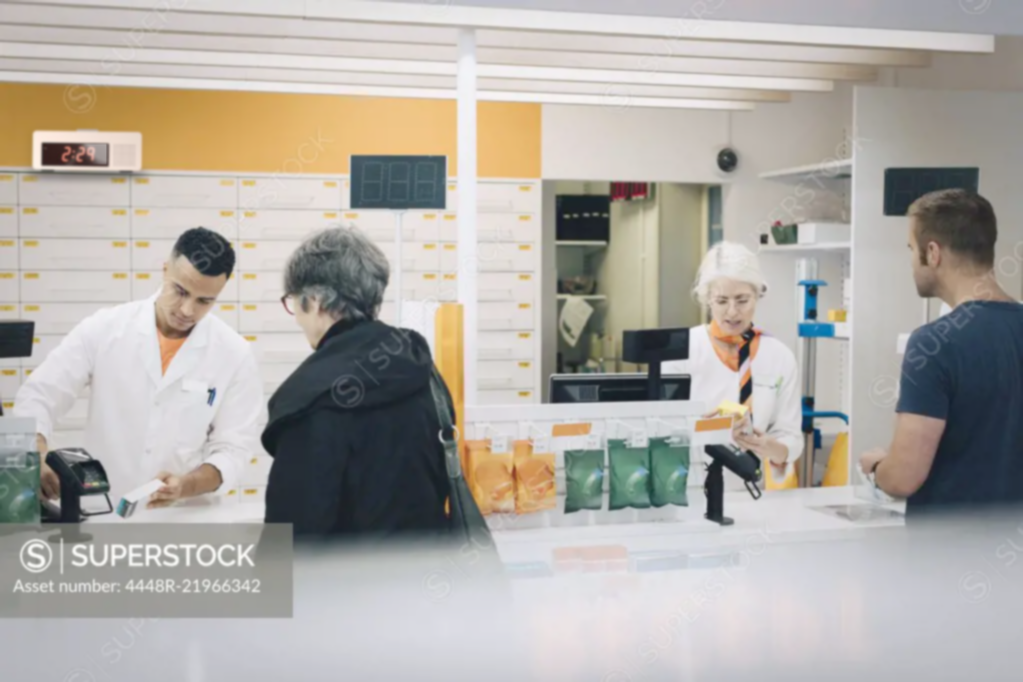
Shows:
2:29
